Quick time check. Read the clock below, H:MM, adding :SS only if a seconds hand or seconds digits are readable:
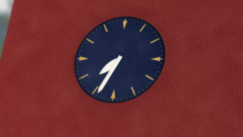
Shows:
7:34
